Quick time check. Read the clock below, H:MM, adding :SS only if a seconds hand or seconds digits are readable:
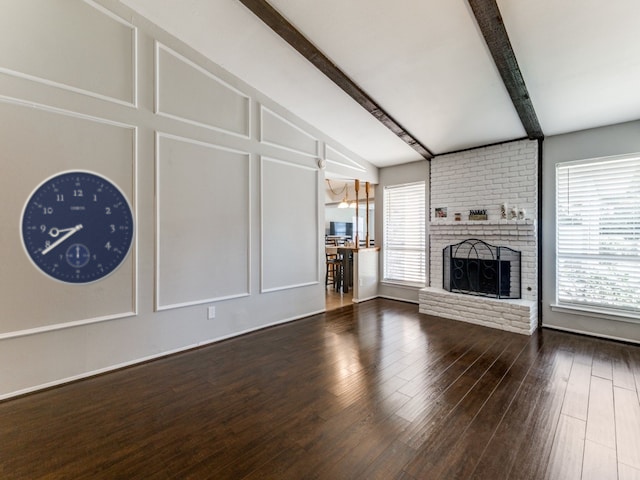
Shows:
8:39
